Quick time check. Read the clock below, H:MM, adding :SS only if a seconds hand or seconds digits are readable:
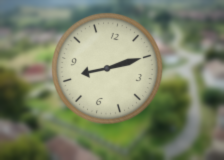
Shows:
8:10
